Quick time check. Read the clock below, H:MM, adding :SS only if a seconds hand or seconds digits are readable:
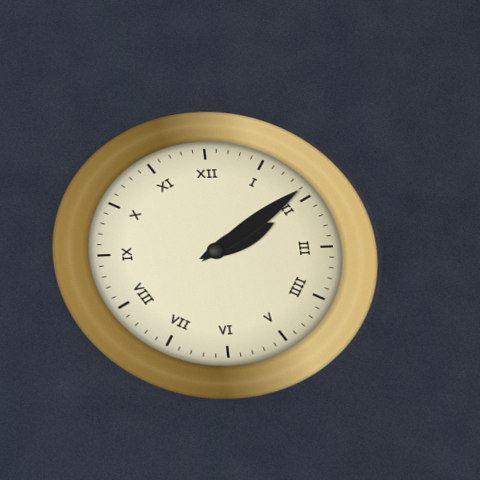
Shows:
2:09
